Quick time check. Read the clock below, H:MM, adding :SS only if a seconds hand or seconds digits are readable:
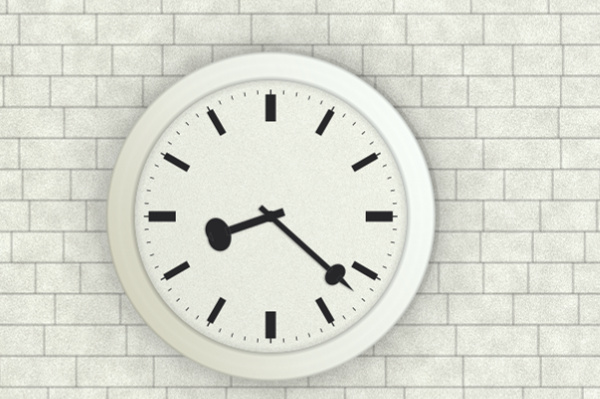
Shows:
8:22
